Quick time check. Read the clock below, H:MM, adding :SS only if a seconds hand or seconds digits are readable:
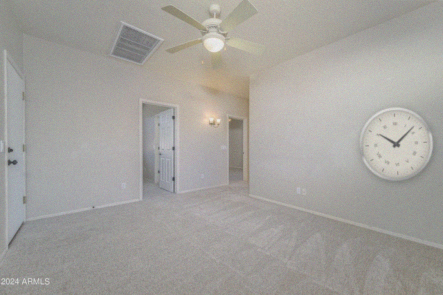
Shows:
10:08
